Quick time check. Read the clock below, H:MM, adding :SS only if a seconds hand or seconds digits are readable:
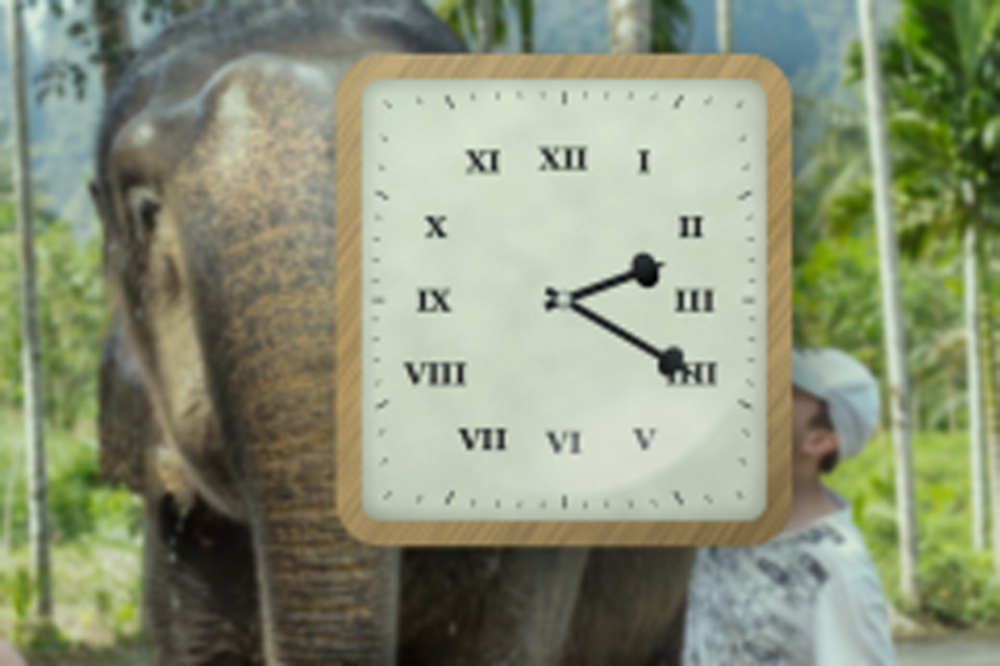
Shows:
2:20
